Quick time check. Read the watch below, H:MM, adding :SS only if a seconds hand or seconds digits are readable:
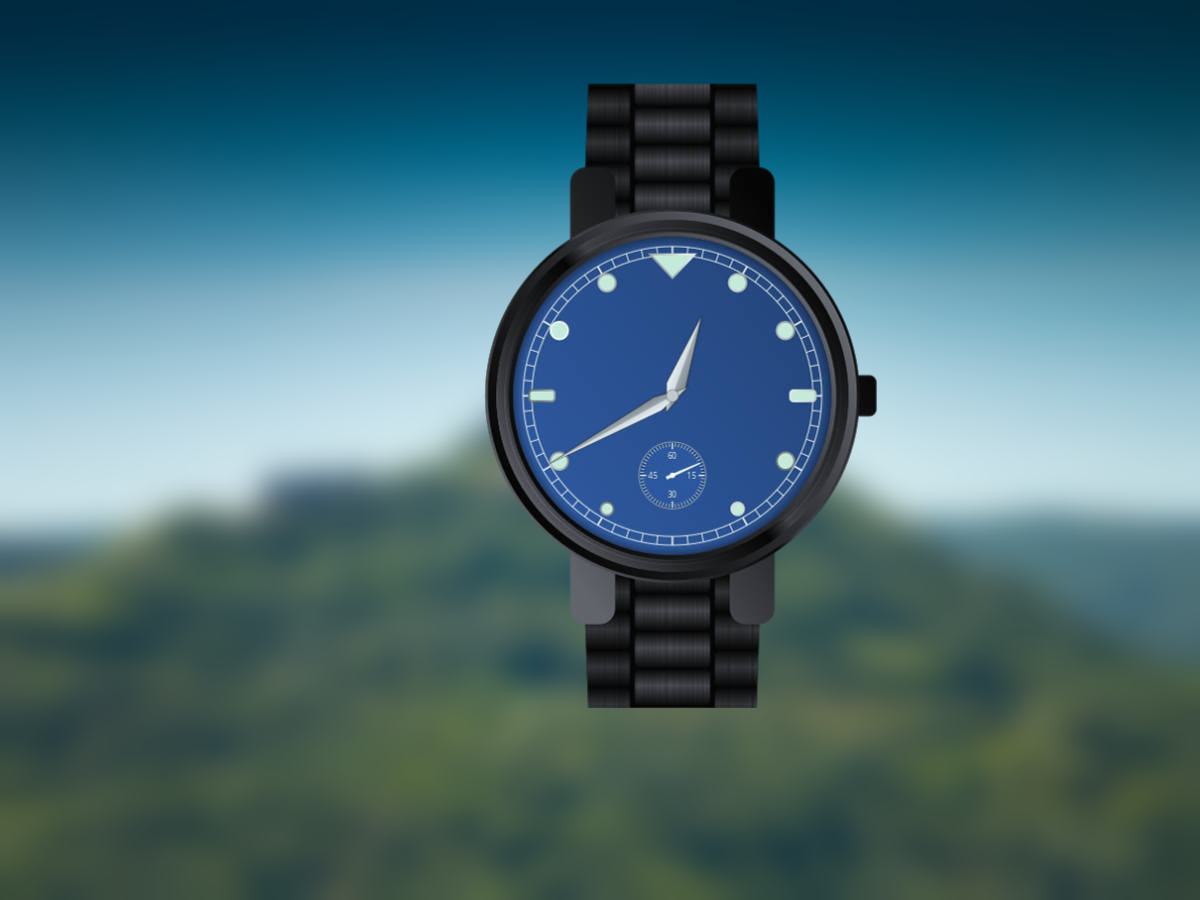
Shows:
12:40:11
